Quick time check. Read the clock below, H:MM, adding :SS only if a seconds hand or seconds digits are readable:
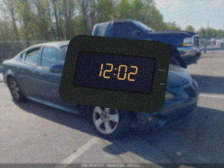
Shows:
12:02
